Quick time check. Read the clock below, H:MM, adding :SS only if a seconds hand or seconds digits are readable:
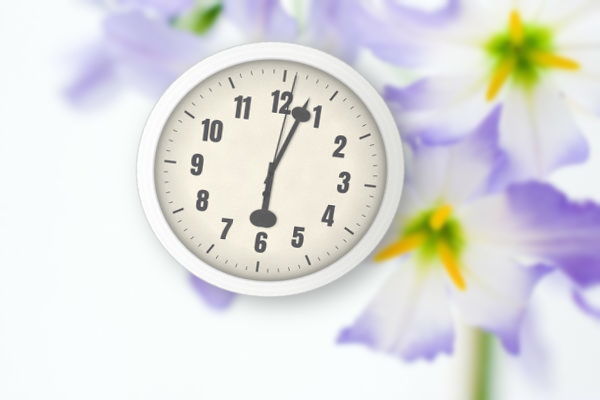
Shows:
6:03:01
